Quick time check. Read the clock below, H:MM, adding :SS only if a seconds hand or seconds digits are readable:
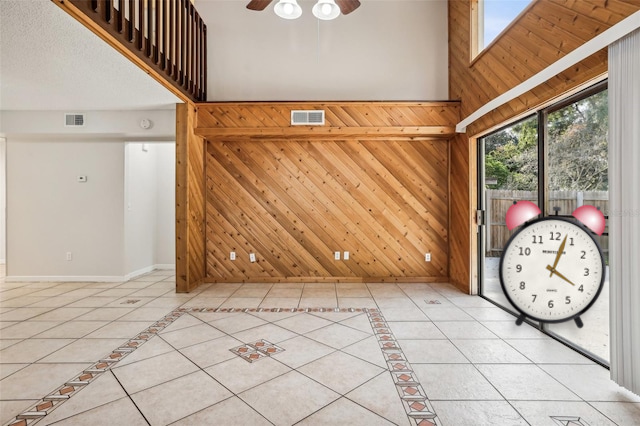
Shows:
4:03
